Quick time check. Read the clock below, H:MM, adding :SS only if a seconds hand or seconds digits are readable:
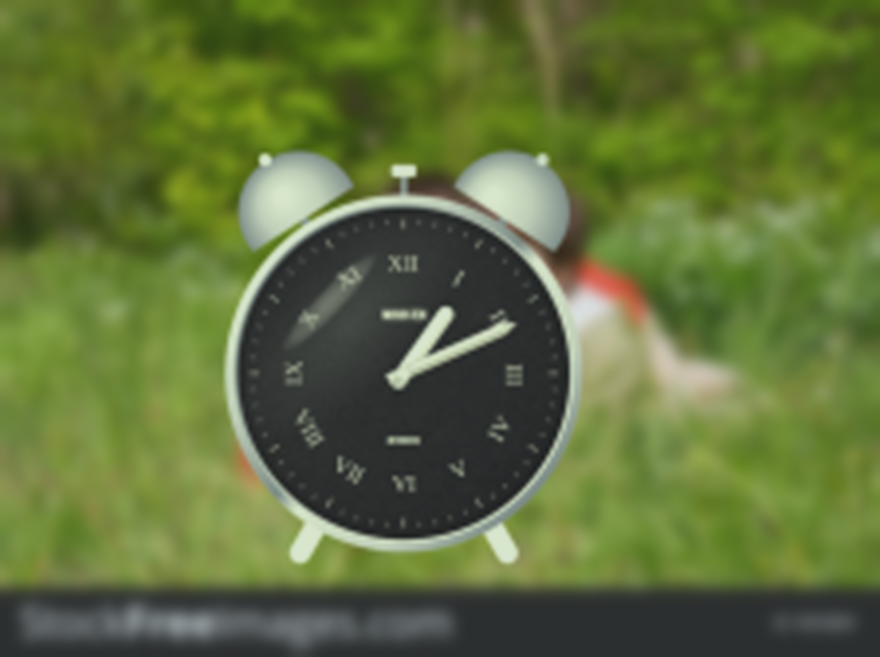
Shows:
1:11
